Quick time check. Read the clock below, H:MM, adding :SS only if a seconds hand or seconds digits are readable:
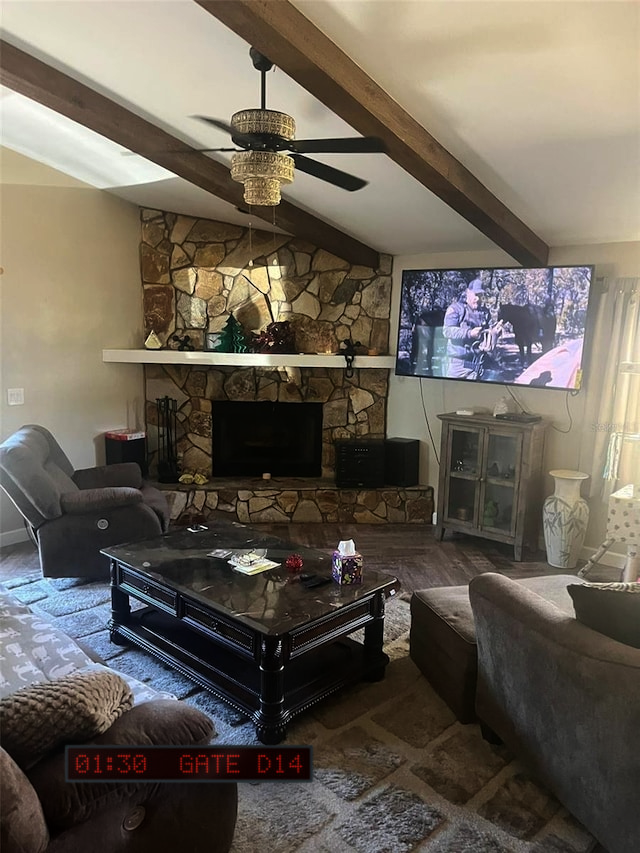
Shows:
1:30
